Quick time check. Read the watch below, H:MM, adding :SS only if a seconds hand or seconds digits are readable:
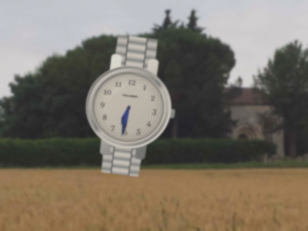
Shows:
6:31
